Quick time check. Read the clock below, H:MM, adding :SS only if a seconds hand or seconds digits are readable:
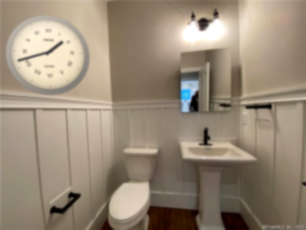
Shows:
1:42
